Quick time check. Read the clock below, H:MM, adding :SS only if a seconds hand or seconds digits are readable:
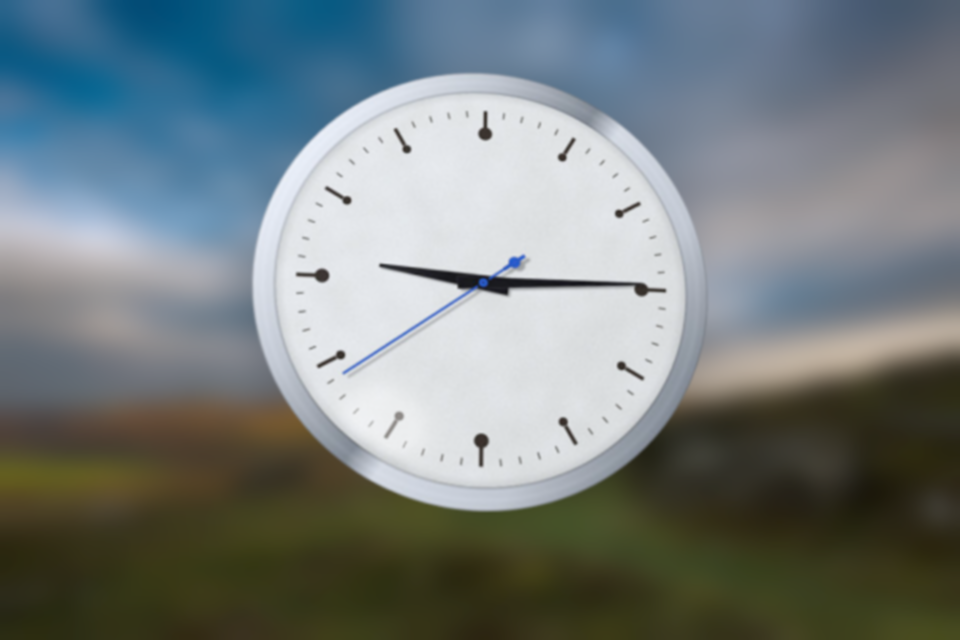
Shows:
9:14:39
